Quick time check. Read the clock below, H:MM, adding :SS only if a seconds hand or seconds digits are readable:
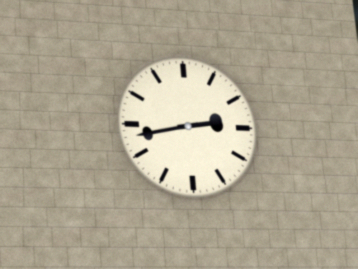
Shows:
2:43
